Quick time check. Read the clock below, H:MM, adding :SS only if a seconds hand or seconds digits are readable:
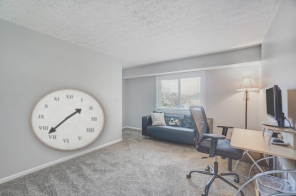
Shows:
1:37
